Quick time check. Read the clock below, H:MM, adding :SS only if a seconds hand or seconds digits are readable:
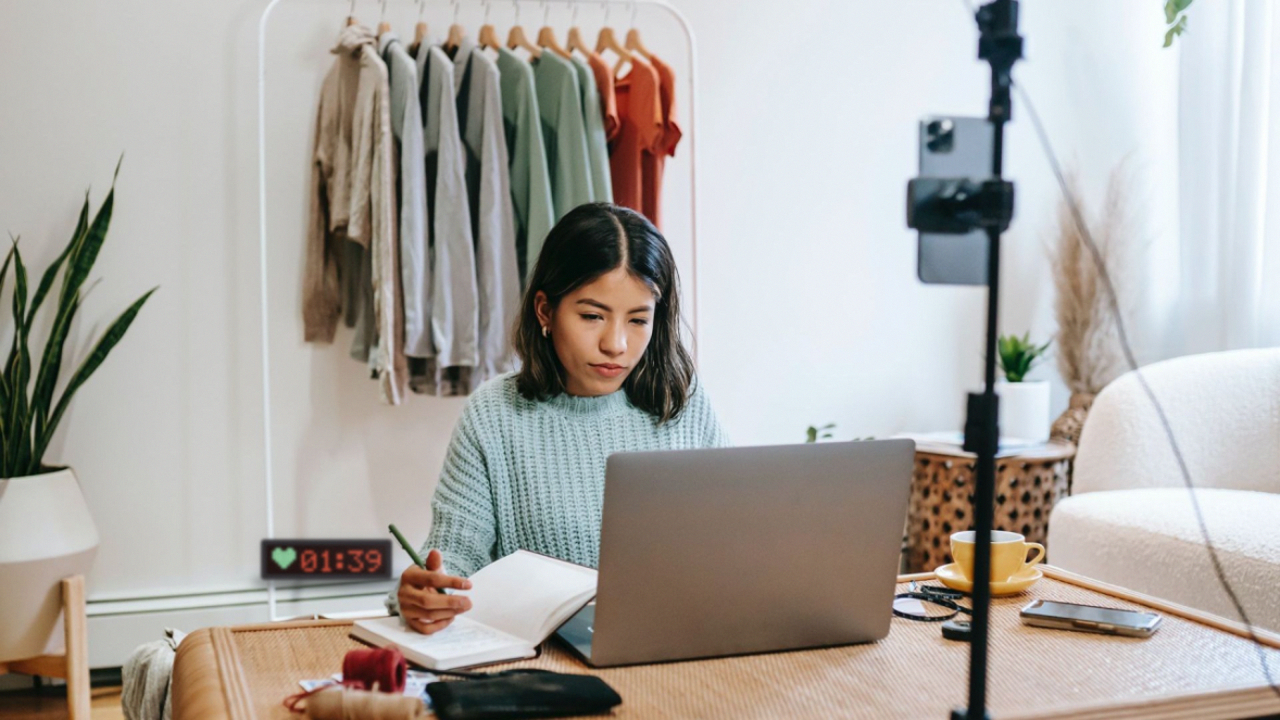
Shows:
1:39
